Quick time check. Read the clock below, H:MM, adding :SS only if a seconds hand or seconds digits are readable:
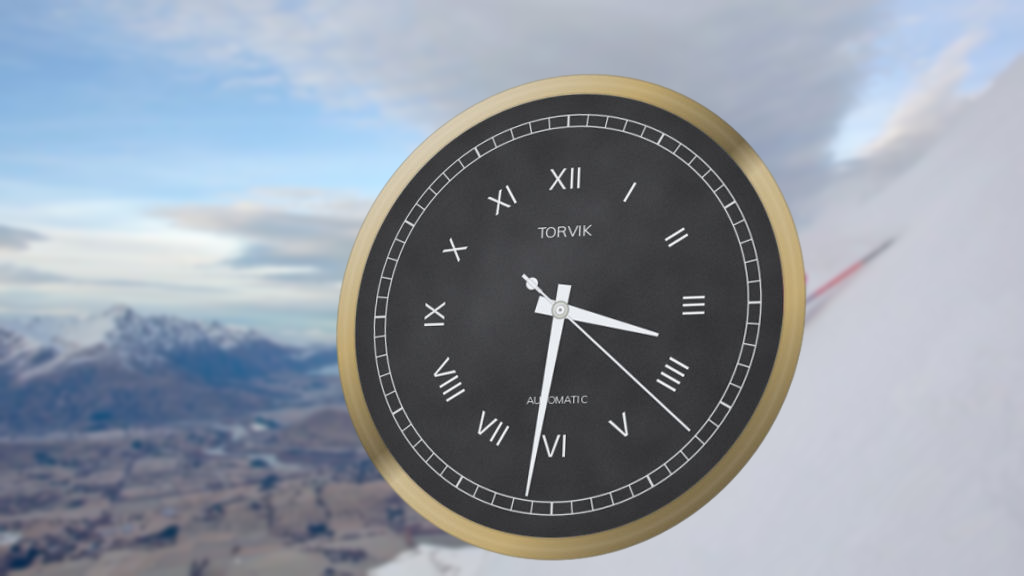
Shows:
3:31:22
